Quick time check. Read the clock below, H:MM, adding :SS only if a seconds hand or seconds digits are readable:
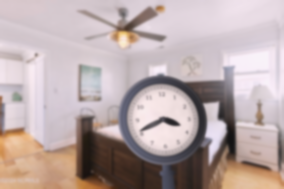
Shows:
3:41
